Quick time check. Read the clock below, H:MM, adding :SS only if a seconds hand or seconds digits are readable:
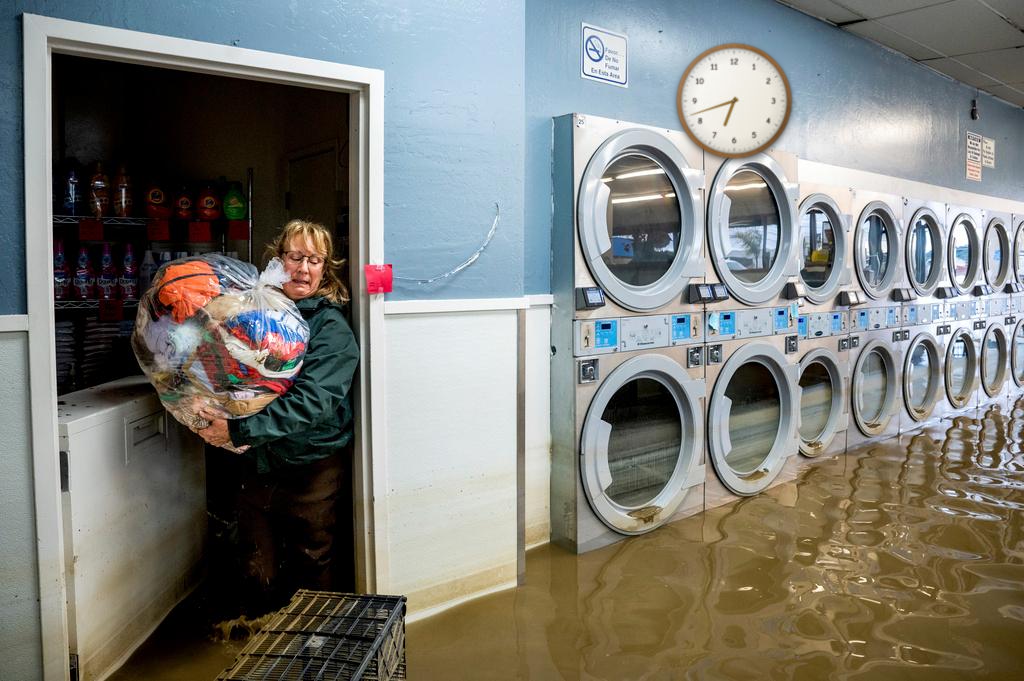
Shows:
6:42
